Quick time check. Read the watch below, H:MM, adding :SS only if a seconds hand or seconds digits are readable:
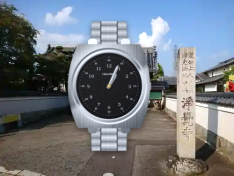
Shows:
1:04
